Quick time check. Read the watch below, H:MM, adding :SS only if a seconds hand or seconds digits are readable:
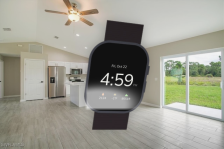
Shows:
4:59
